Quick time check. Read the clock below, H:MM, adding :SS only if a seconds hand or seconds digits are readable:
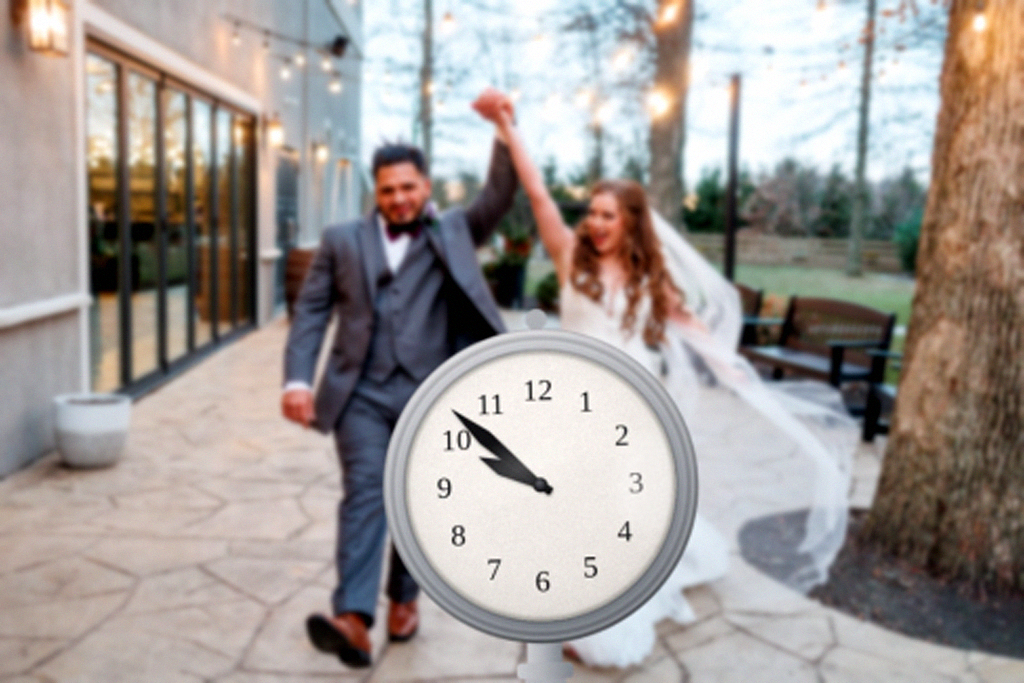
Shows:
9:52
